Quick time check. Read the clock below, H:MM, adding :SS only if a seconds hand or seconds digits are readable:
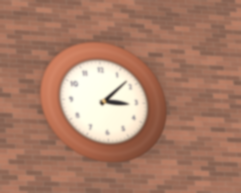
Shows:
3:08
